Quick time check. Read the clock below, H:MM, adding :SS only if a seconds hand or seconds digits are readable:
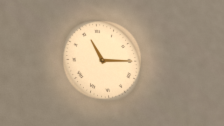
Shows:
11:15
